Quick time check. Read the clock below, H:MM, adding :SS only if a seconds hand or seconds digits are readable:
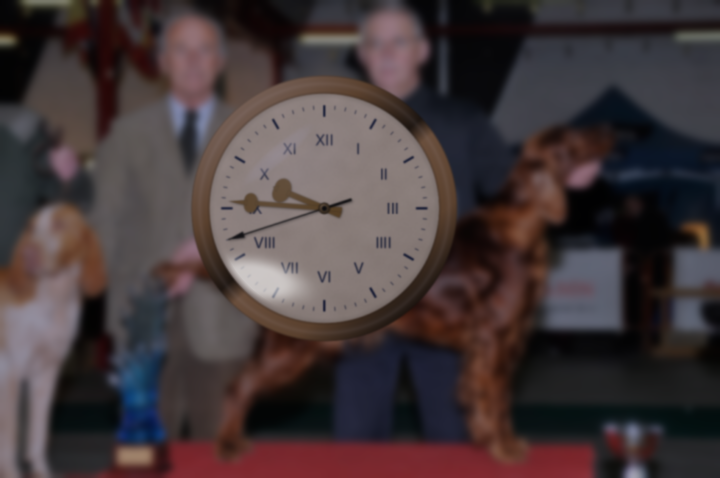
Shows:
9:45:42
